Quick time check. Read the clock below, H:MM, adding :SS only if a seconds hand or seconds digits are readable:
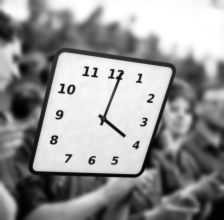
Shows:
4:01
